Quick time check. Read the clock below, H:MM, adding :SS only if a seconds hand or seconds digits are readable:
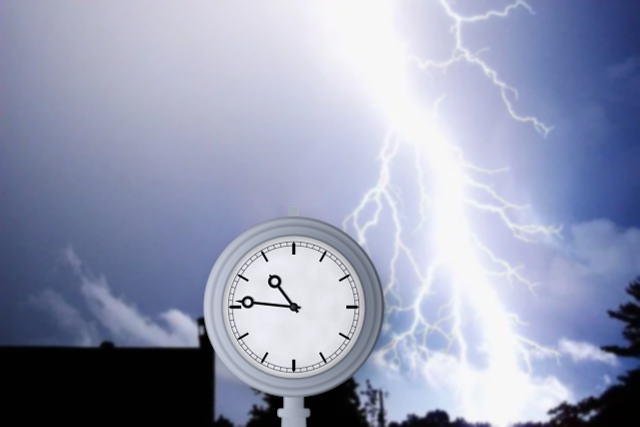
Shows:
10:46
